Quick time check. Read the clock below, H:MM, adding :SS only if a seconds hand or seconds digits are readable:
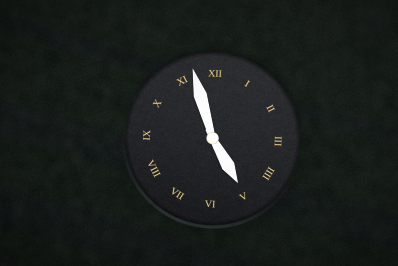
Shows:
4:57
